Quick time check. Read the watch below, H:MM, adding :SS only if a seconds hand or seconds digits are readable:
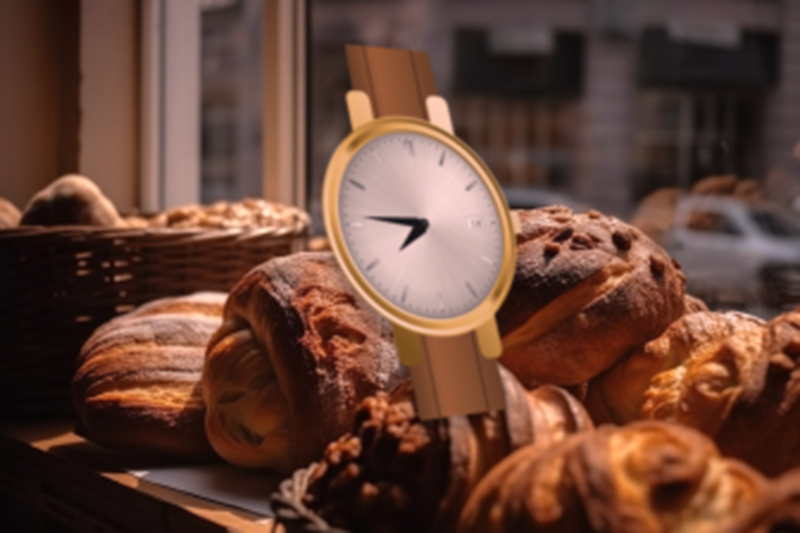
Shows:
7:46
